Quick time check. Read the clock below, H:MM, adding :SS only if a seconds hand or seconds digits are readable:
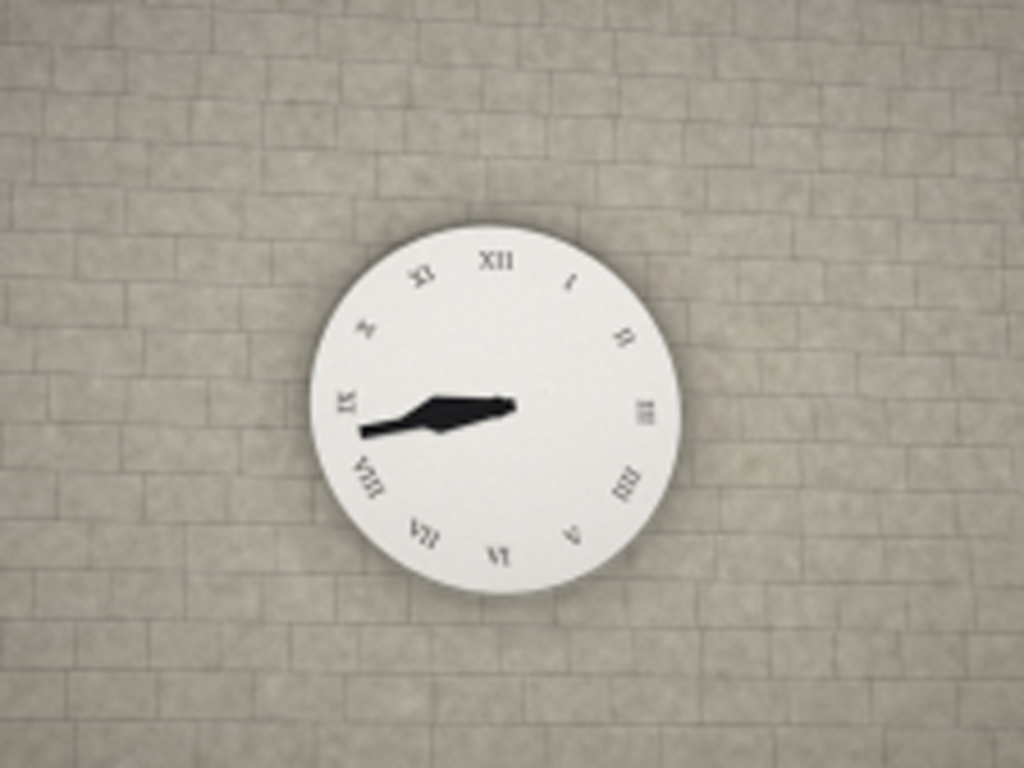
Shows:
8:43
